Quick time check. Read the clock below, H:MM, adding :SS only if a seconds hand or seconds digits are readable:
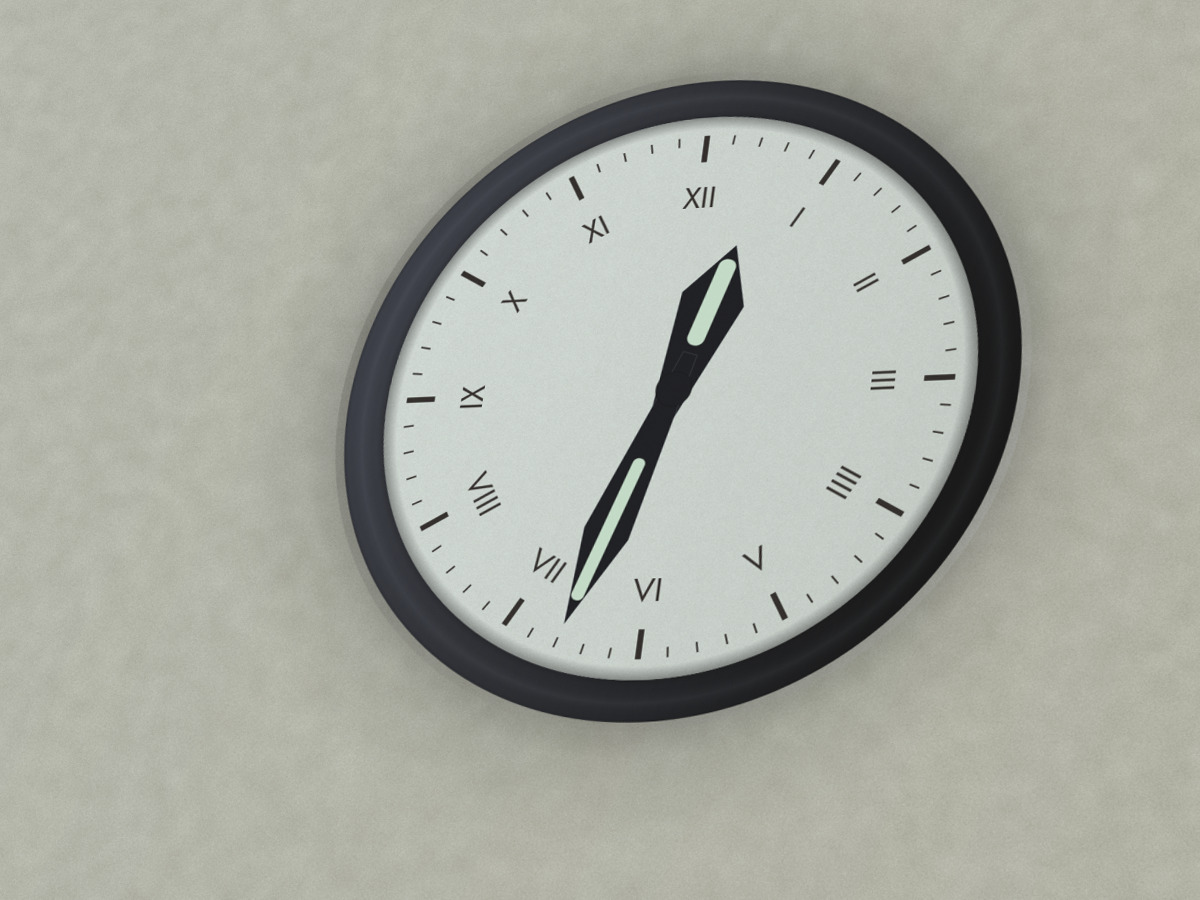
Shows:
12:33
